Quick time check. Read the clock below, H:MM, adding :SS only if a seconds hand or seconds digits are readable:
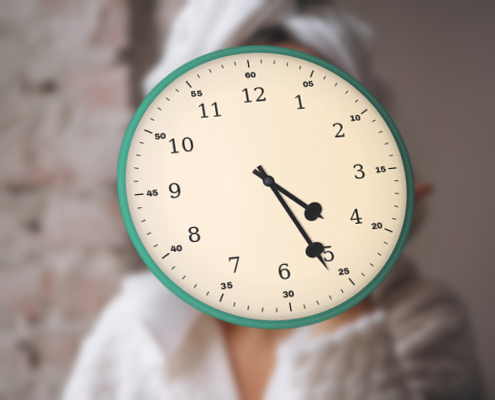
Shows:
4:26
